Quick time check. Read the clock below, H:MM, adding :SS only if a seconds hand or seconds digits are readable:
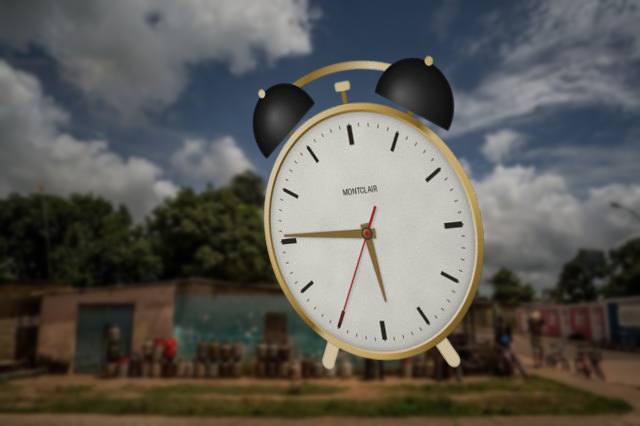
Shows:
5:45:35
